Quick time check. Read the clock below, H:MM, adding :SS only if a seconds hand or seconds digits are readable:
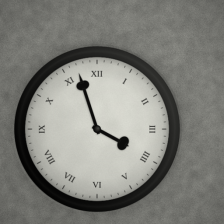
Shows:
3:57
